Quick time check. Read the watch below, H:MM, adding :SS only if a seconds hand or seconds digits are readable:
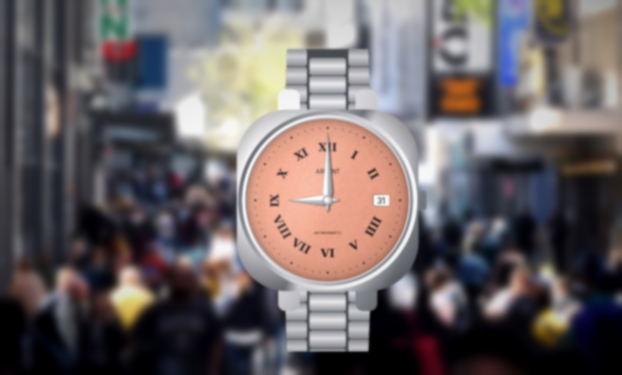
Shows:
9:00
